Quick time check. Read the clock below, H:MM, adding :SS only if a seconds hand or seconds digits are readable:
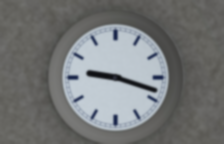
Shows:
9:18
